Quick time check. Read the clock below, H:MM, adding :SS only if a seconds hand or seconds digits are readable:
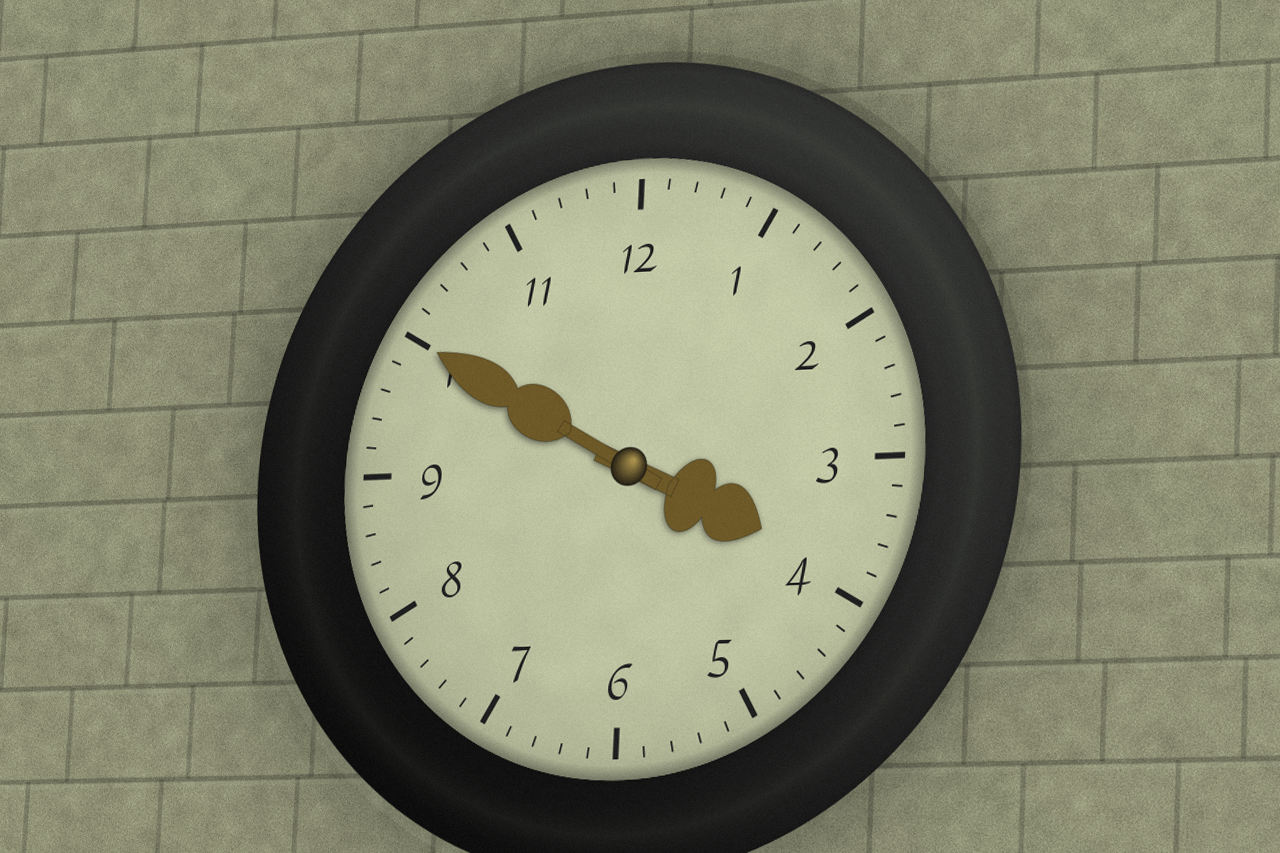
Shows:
3:50
